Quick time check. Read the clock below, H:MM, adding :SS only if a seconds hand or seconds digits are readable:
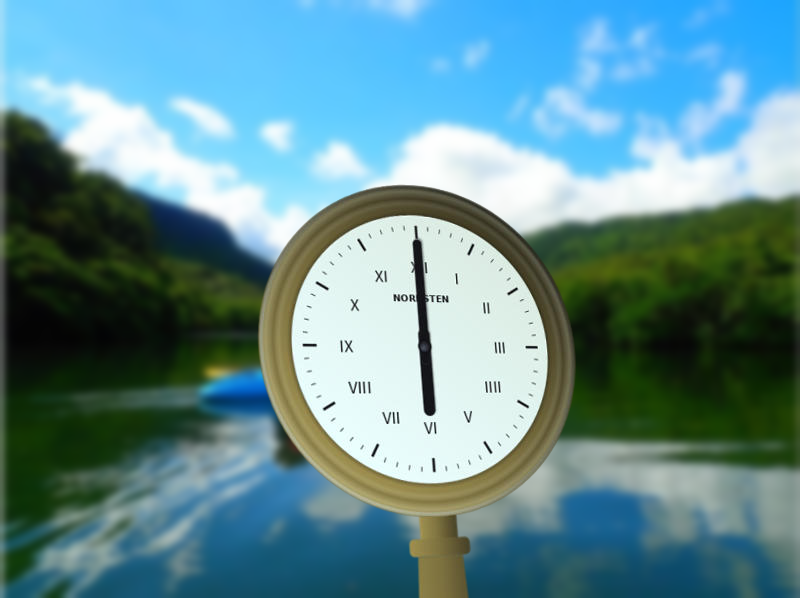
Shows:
6:00
